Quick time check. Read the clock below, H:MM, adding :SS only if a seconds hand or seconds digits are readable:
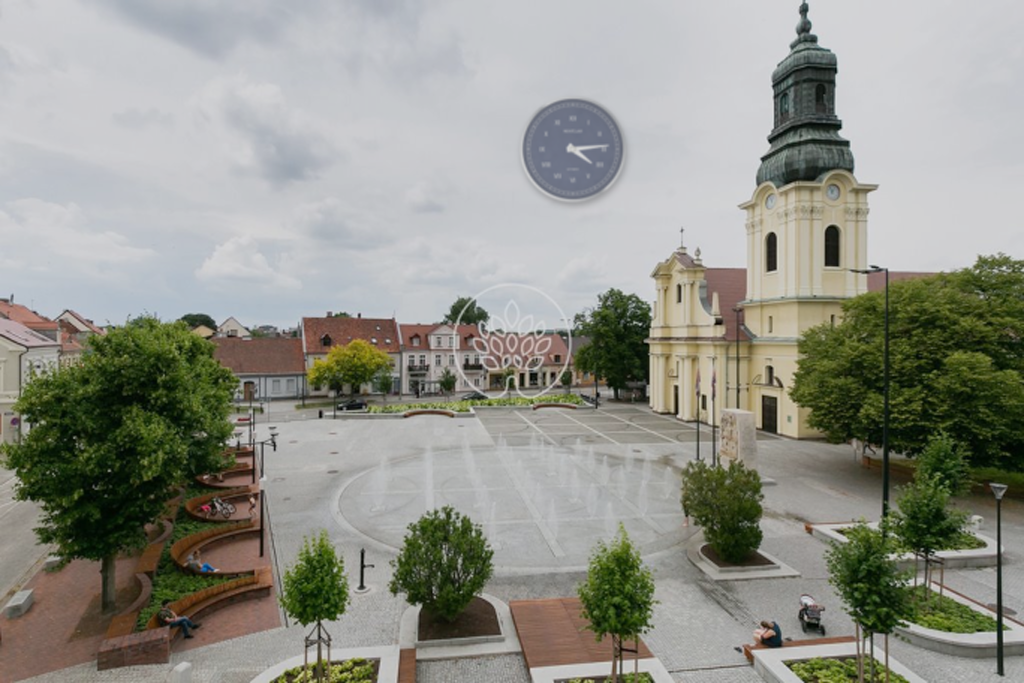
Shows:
4:14
